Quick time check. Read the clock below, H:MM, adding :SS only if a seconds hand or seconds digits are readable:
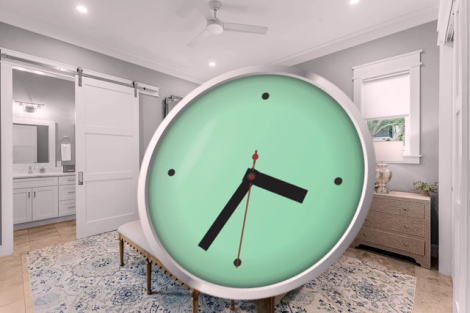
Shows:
3:34:30
